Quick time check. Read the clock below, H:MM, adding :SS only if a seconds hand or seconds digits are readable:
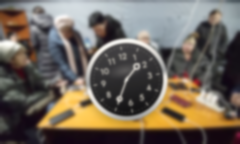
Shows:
1:35
